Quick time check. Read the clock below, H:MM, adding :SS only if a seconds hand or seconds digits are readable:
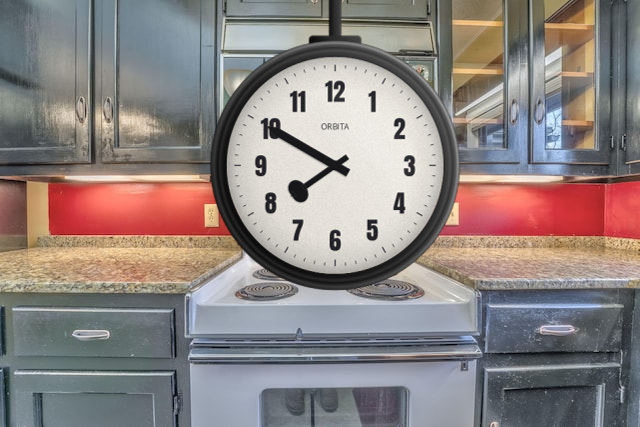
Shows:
7:50
